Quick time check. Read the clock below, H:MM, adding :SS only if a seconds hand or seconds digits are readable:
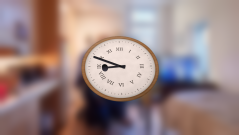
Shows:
8:49
